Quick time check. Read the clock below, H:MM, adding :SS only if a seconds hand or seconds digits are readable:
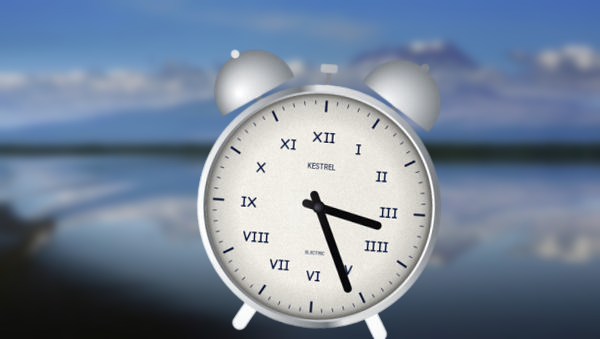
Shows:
3:26
